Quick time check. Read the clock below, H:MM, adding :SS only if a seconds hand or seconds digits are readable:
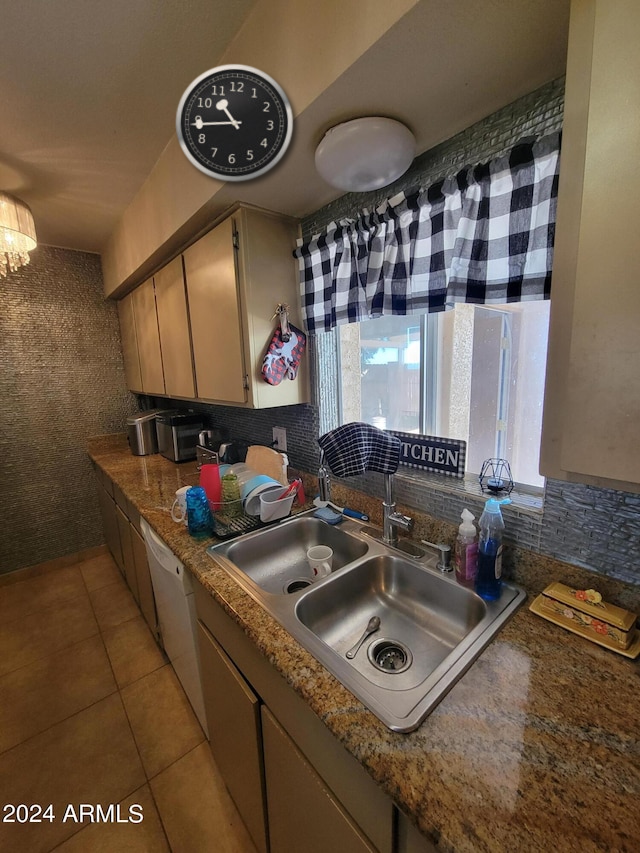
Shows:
10:44
